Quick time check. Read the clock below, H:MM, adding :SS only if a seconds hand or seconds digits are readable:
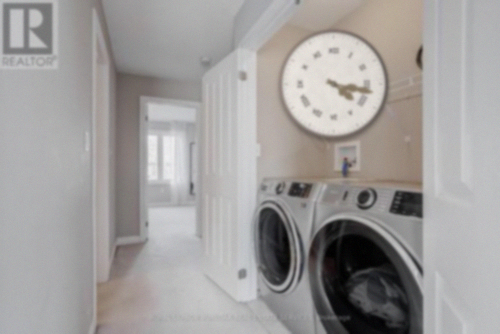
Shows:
4:17
